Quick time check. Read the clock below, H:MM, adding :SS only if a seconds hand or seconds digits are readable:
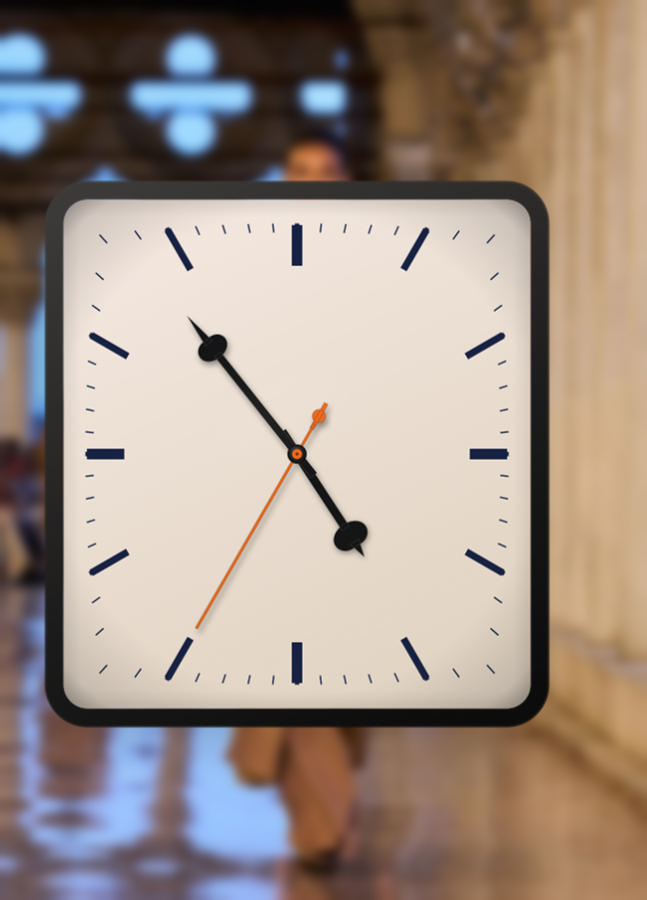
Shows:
4:53:35
